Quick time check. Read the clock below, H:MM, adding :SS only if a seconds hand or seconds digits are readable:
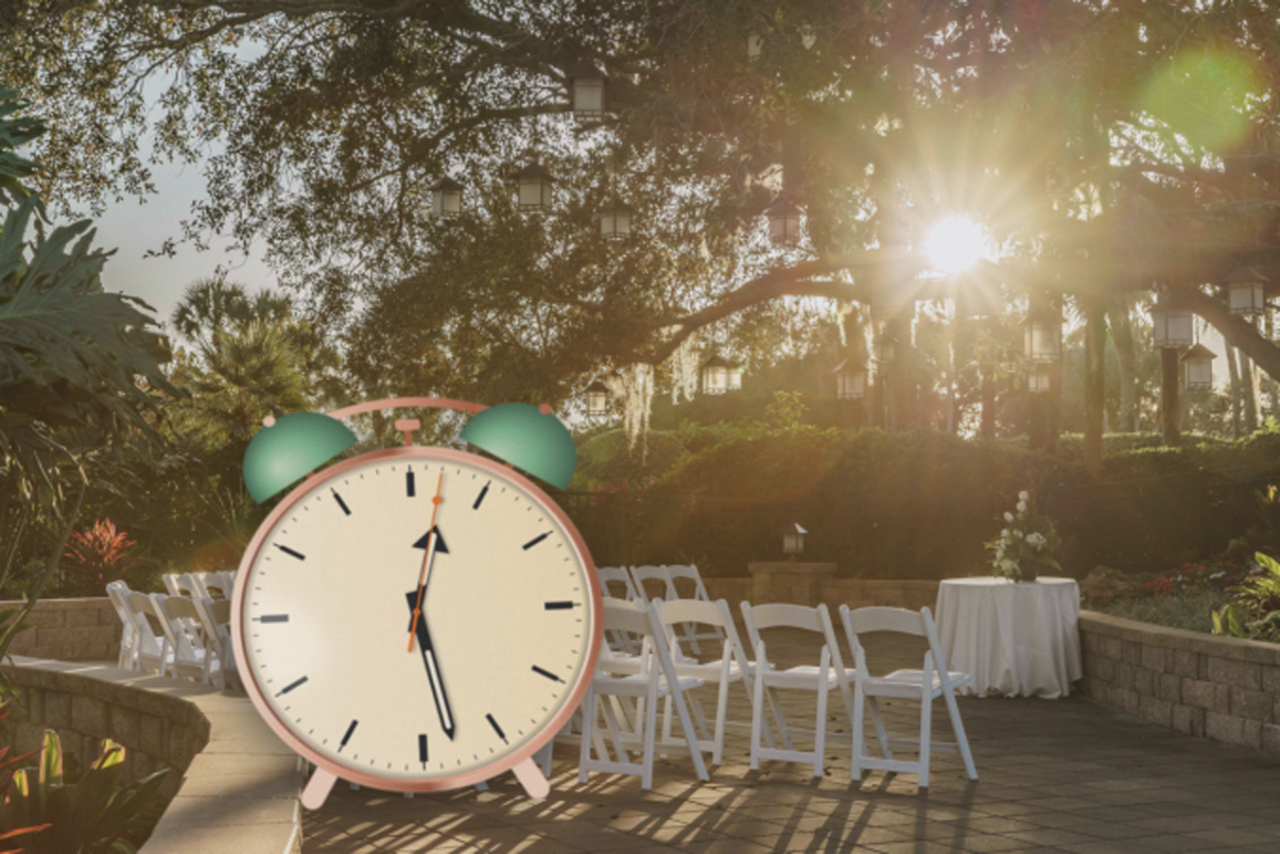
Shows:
12:28:02
